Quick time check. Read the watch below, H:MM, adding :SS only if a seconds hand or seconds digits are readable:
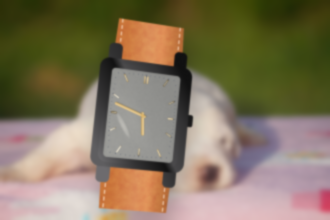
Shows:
5:48
